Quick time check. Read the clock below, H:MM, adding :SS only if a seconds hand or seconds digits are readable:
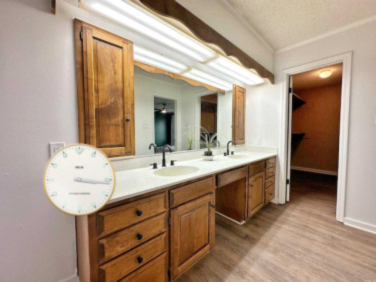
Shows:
3:16
